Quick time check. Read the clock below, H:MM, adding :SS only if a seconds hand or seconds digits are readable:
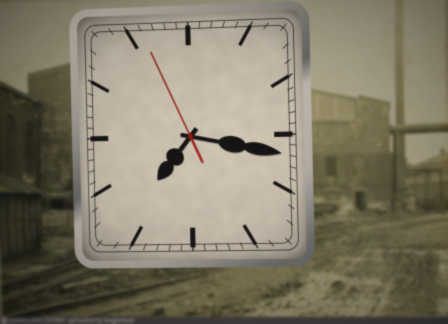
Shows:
7:16:56
